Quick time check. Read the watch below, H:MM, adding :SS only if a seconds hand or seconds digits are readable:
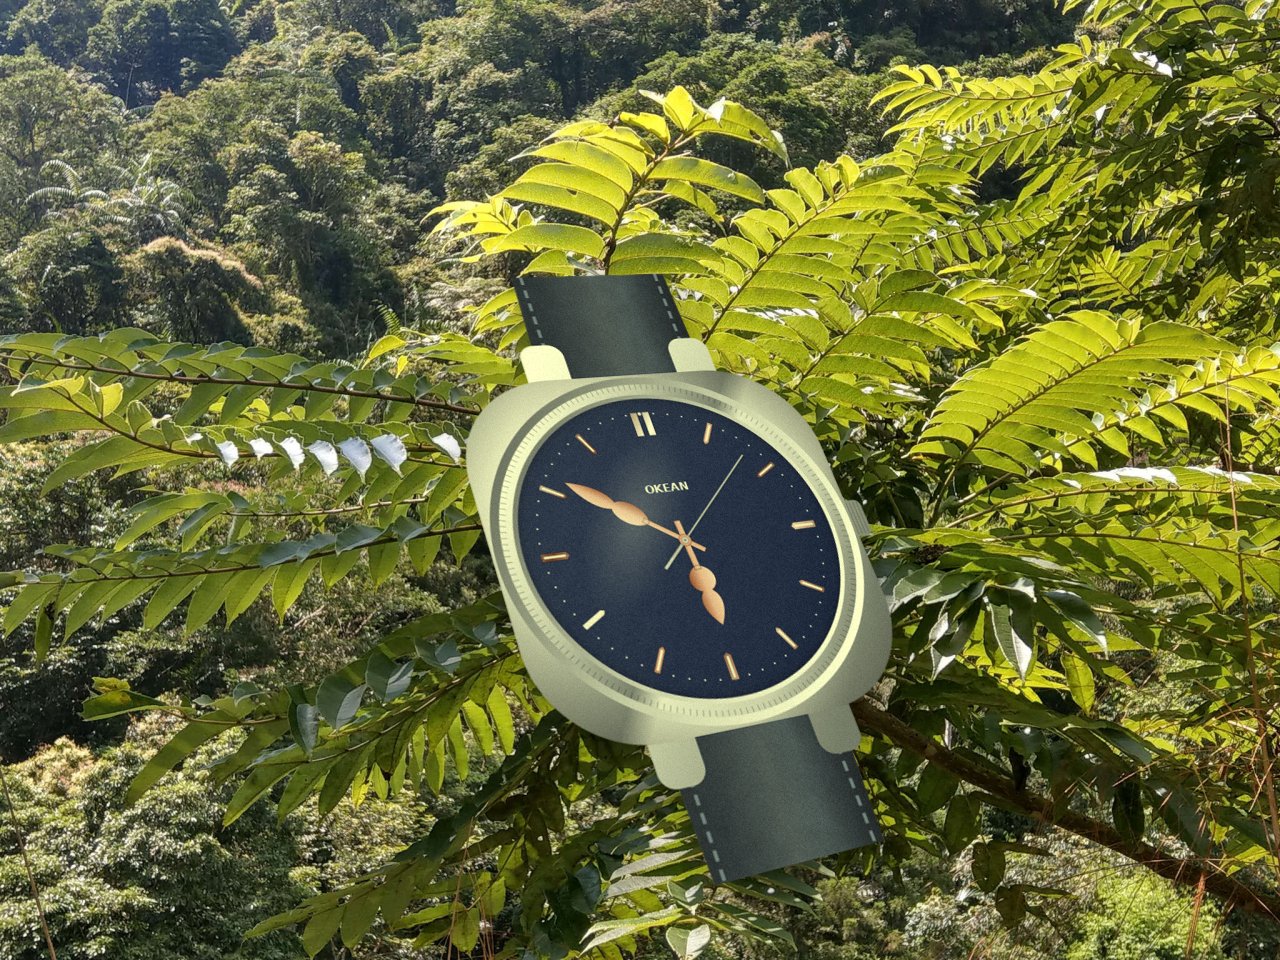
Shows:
5:51:08
